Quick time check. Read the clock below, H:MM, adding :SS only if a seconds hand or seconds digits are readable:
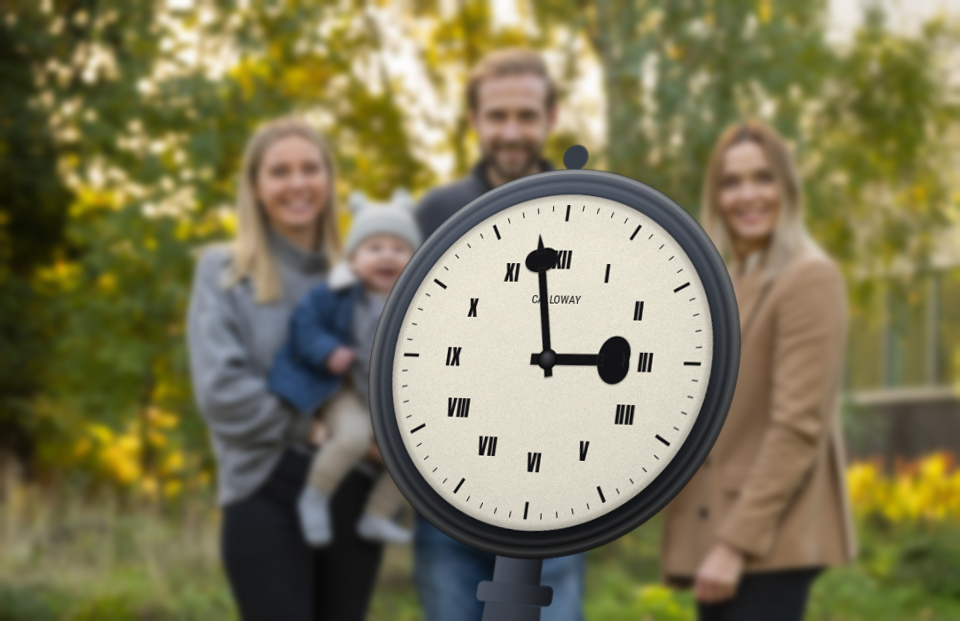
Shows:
2:58
